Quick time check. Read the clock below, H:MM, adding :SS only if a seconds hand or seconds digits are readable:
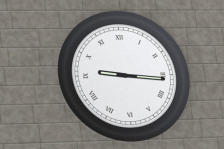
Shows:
9:16
